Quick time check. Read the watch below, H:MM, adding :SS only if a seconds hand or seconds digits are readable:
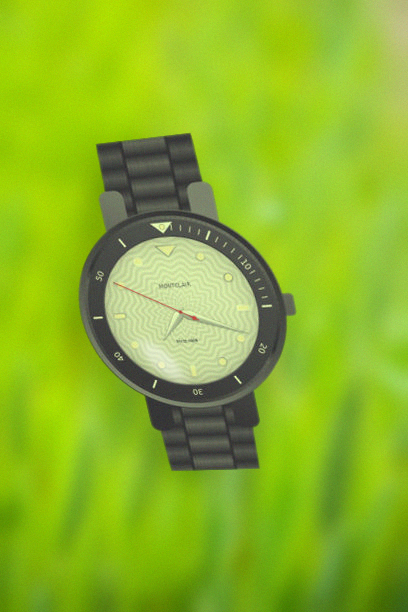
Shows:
7:18:50
